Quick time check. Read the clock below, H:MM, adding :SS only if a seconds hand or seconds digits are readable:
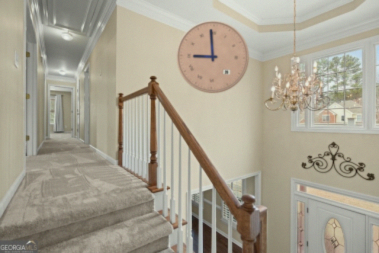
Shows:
8:59
